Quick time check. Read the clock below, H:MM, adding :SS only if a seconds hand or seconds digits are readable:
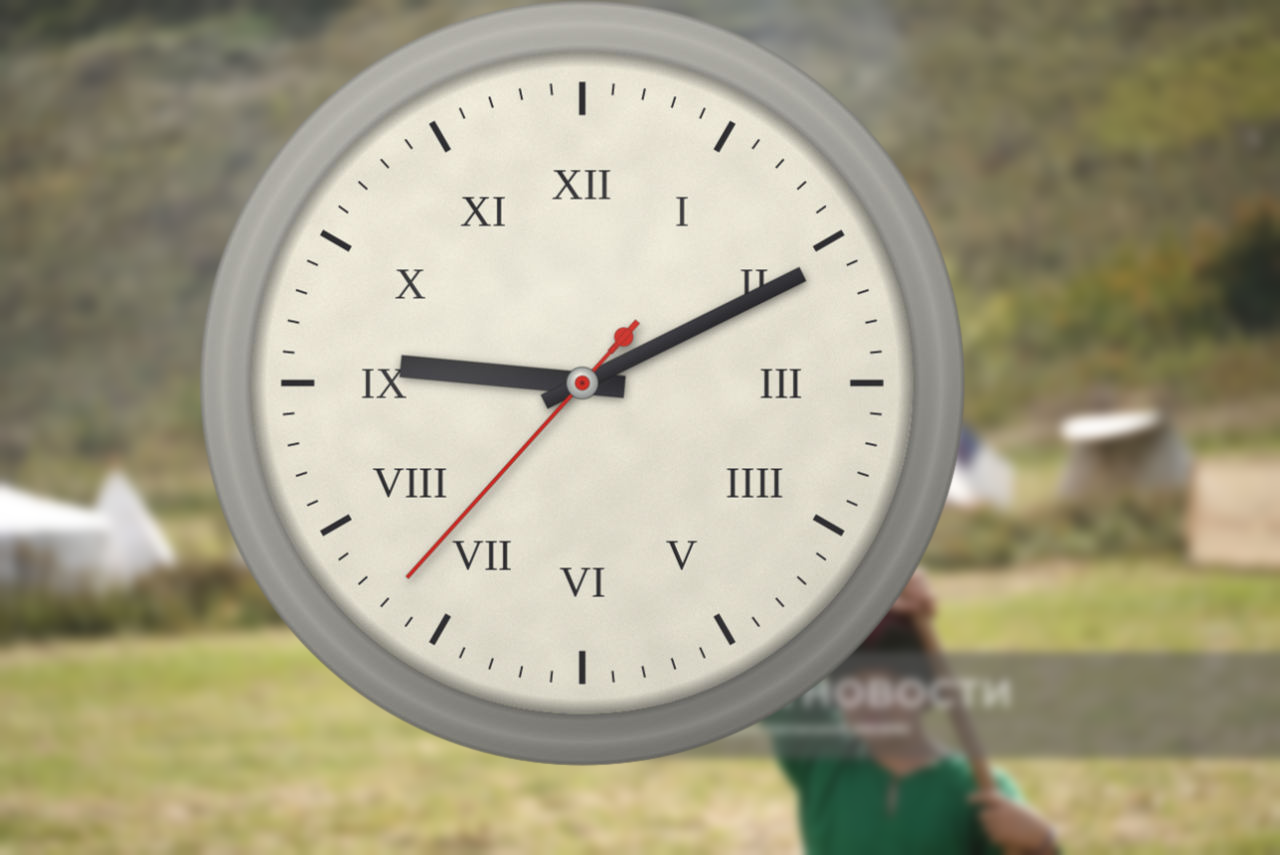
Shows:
9:10:37
